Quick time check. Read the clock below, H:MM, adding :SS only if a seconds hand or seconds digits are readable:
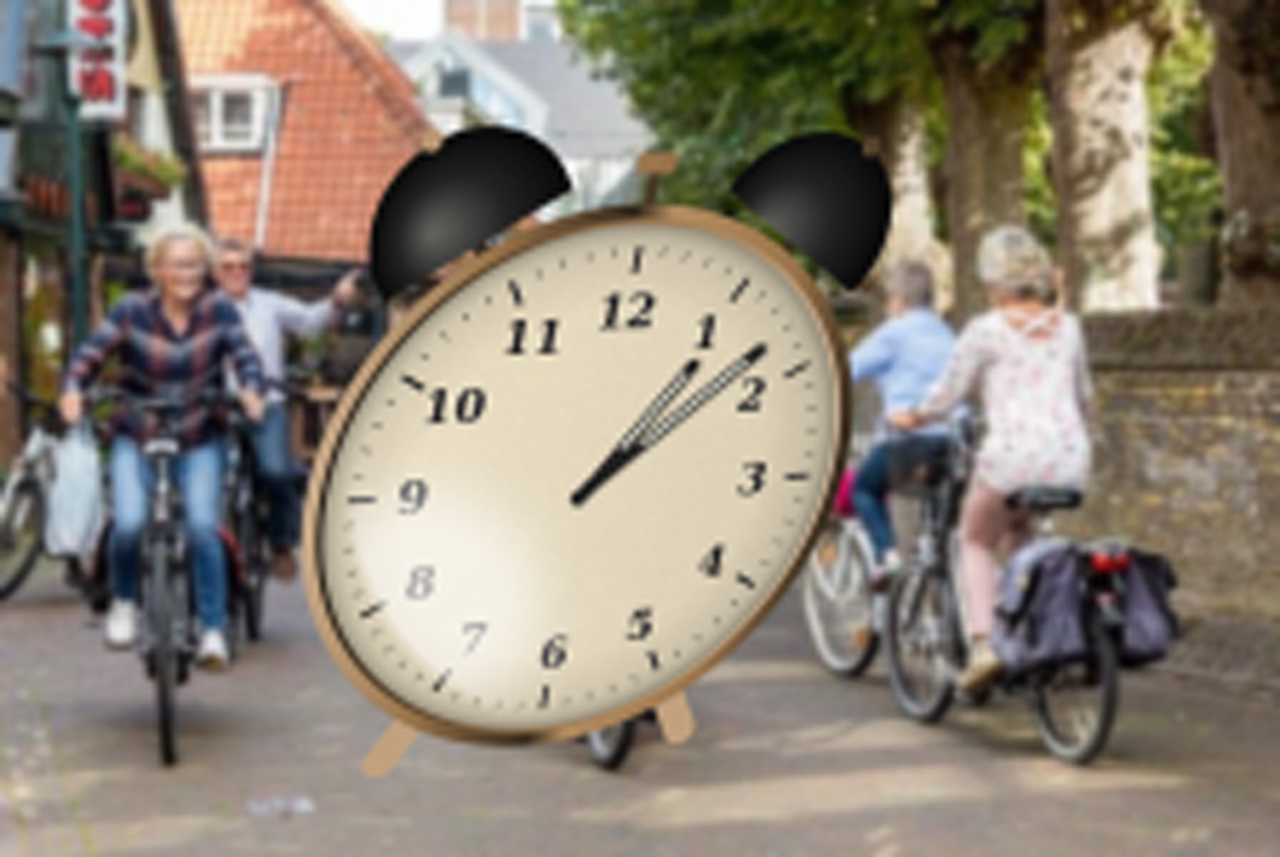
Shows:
1:08
